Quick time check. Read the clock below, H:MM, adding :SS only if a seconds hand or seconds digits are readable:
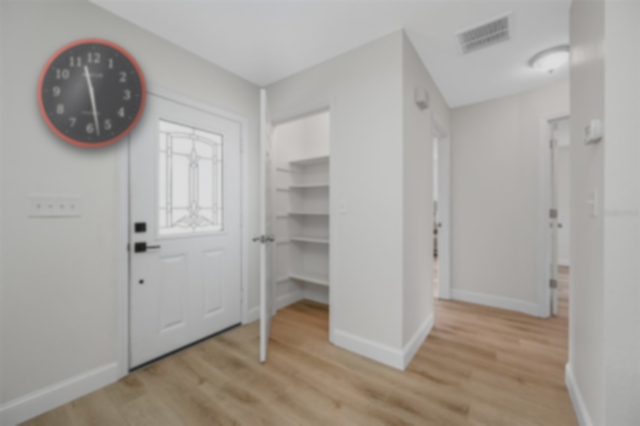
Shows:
11:28
